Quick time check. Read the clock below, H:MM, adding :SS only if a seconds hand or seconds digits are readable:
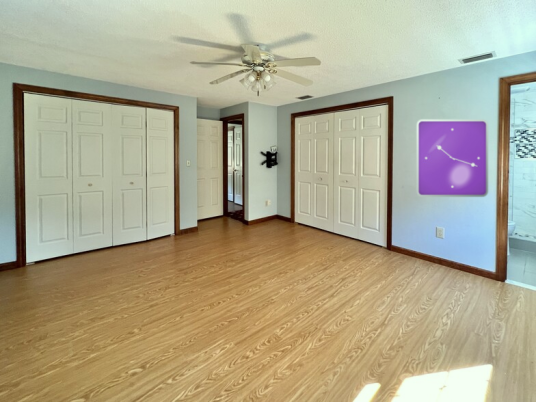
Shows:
10:18
